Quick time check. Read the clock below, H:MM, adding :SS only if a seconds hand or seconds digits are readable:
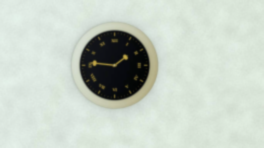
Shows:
1:46
